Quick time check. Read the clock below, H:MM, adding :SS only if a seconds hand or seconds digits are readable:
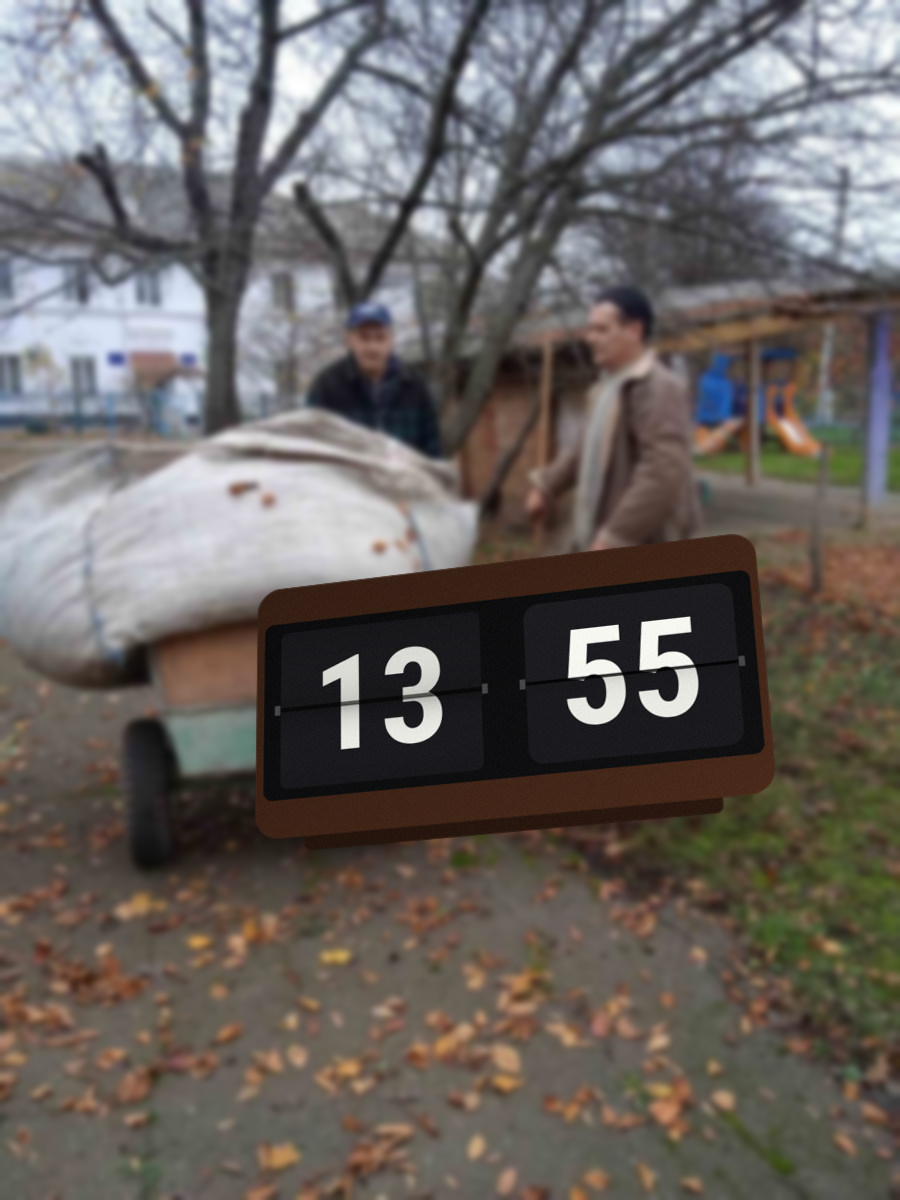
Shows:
13:55
